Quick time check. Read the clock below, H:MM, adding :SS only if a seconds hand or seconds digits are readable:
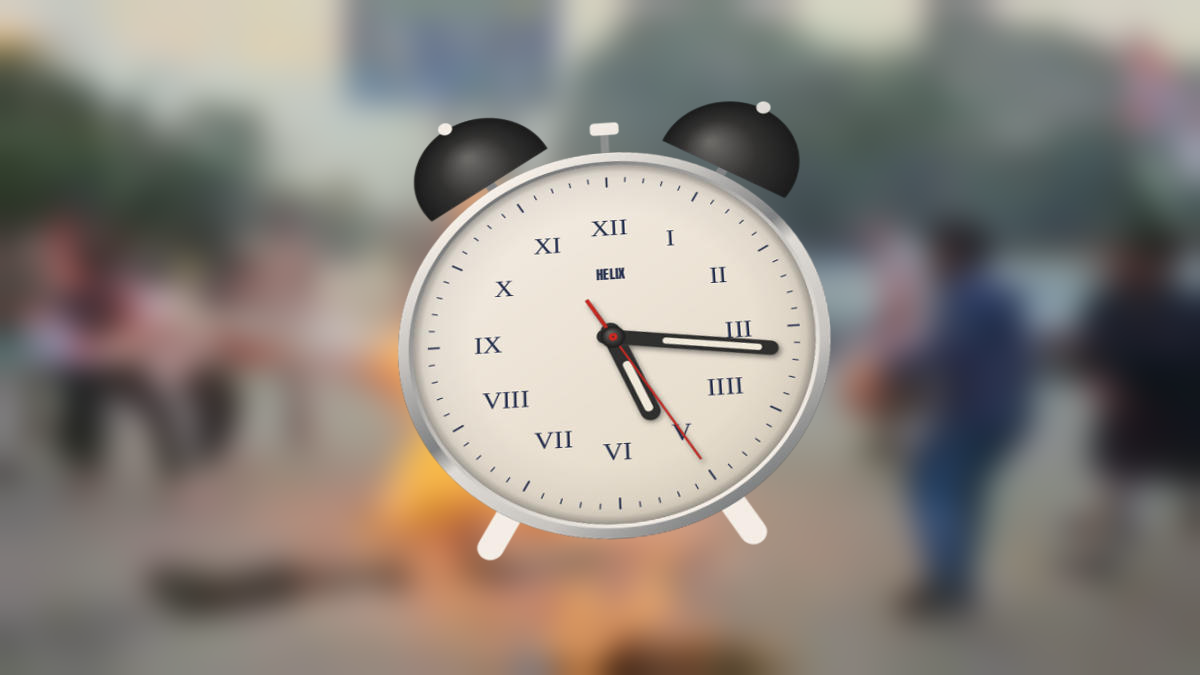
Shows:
5:16:25
